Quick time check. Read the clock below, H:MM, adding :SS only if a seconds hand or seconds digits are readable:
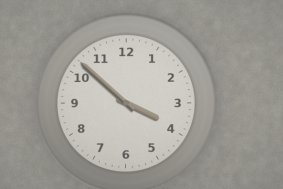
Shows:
3:52
